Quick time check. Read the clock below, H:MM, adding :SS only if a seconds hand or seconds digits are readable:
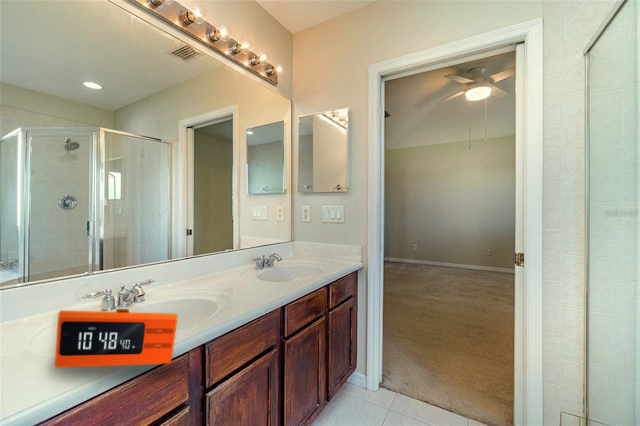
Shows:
10:48
